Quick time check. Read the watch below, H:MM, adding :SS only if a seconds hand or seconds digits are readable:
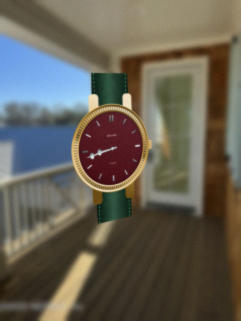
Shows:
8:43
